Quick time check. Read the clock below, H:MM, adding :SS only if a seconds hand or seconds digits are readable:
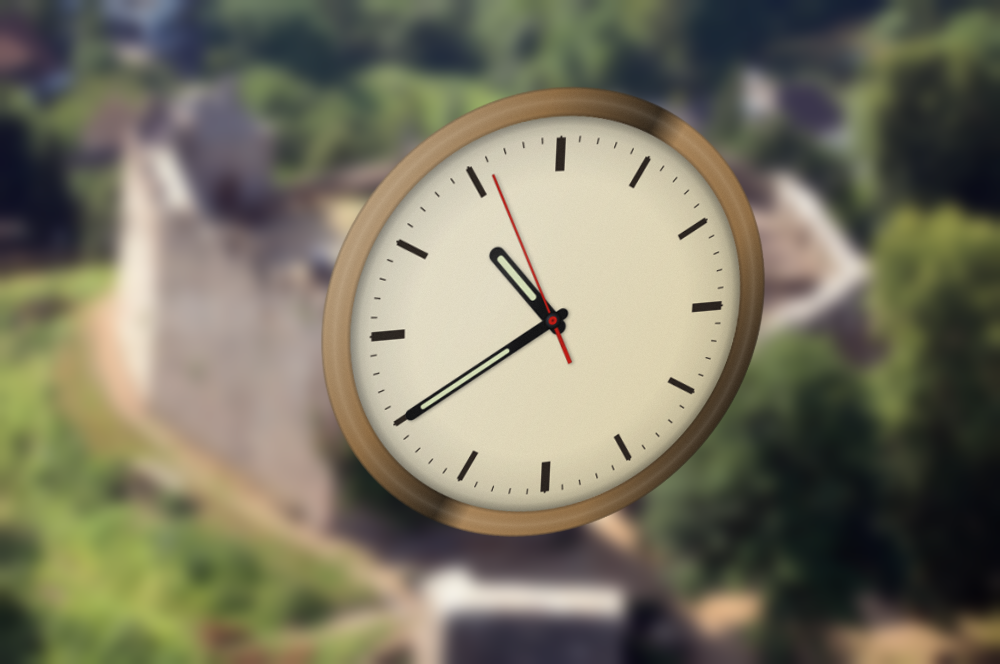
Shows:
10:39:56
